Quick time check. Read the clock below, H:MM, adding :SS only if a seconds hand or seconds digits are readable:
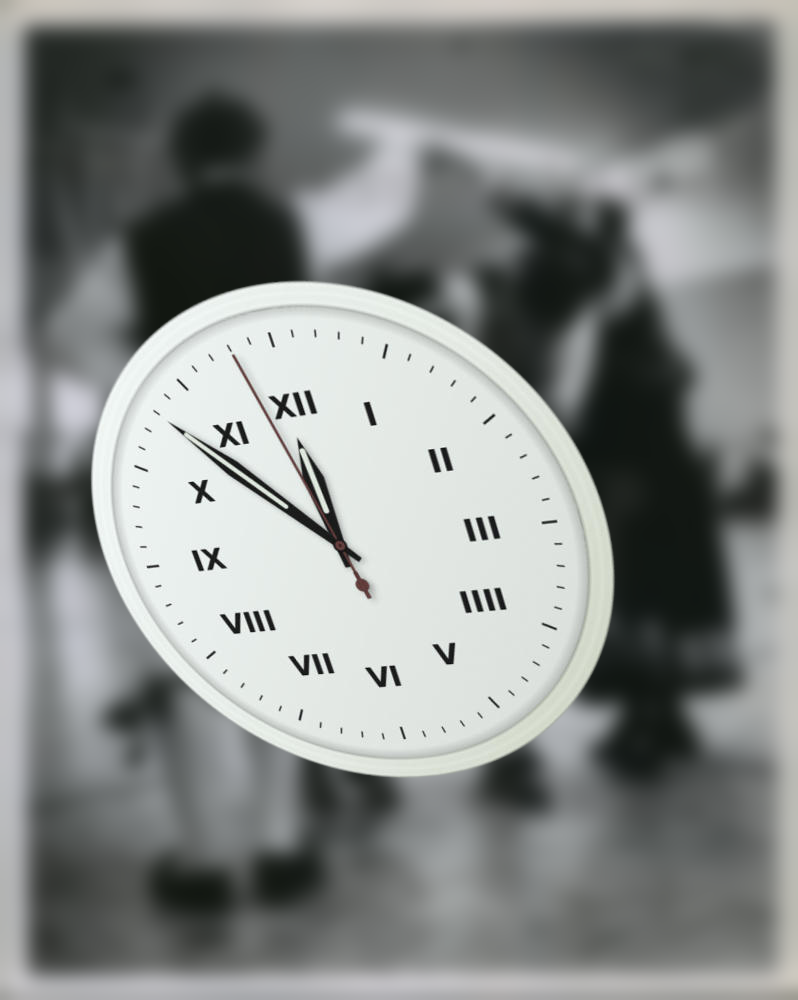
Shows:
11:52:58
